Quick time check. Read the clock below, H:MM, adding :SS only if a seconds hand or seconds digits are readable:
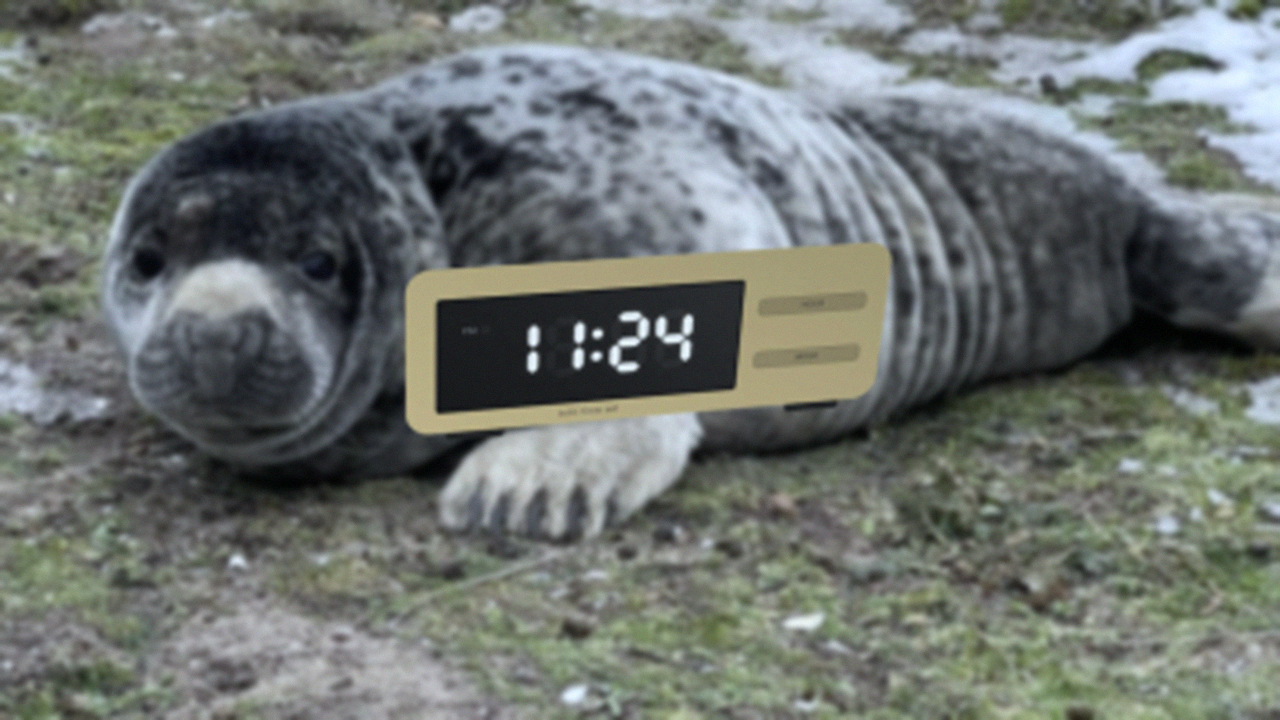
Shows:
11:24
